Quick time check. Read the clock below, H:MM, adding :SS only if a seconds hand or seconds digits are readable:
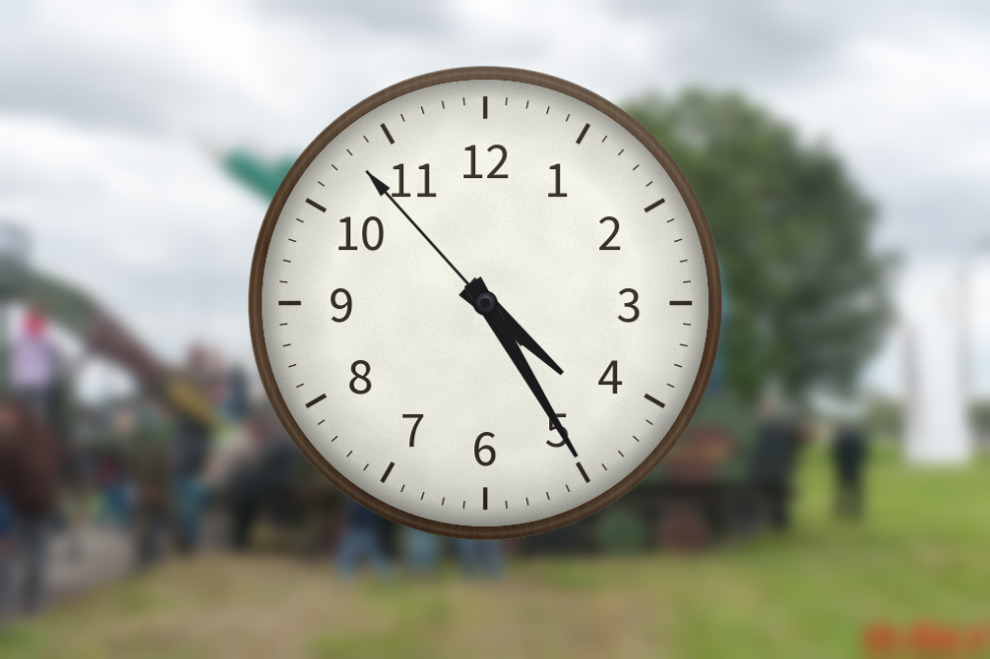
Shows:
4:24:53
